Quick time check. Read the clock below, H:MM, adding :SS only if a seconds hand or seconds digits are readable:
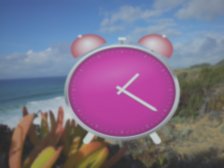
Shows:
1:21
